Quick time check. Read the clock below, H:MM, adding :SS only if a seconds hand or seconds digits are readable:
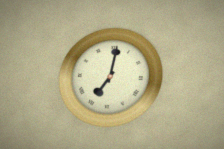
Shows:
7:01
